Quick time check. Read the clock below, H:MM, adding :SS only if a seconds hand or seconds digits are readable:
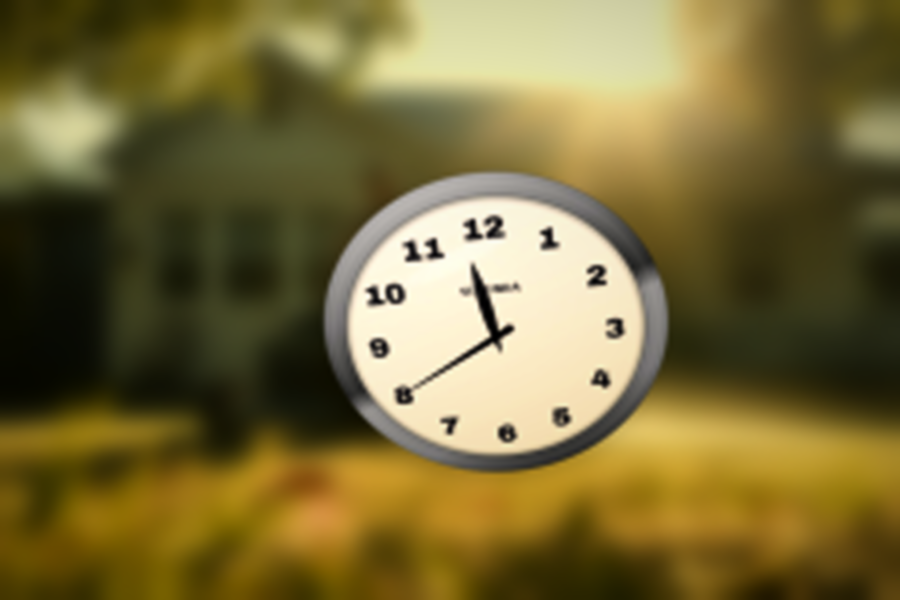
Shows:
11:40
